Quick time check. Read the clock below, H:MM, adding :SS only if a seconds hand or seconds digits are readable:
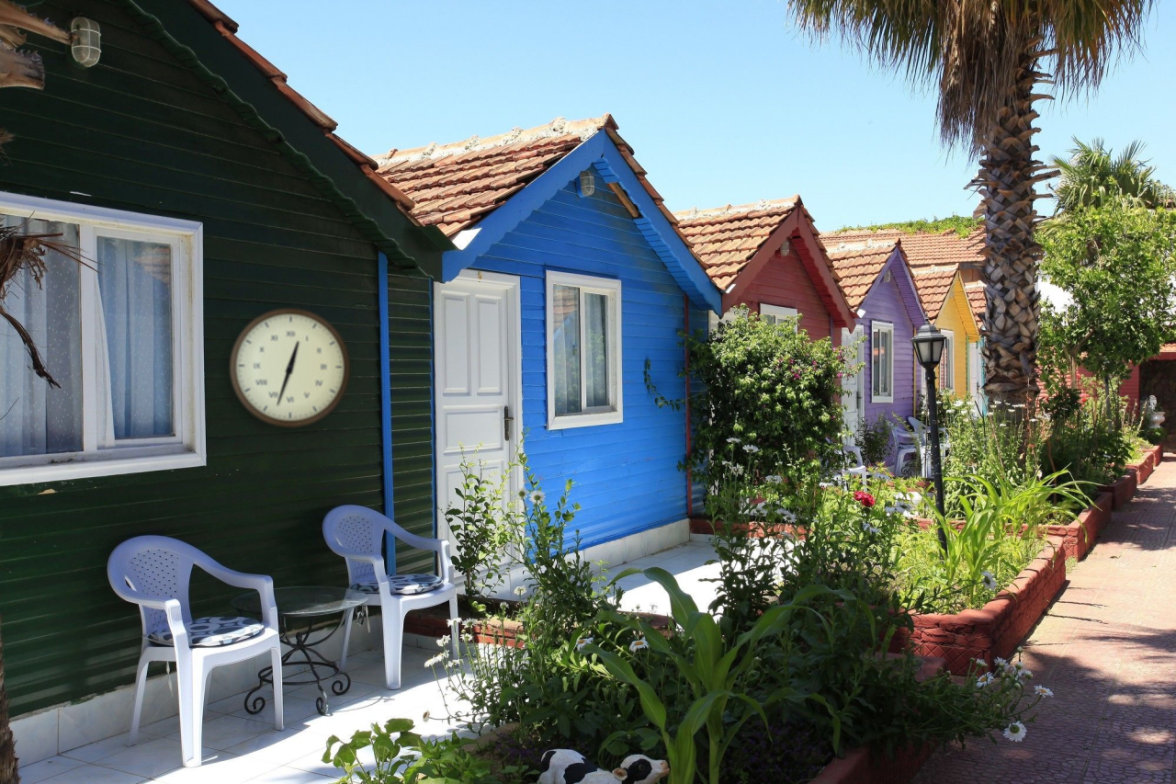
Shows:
12:33
